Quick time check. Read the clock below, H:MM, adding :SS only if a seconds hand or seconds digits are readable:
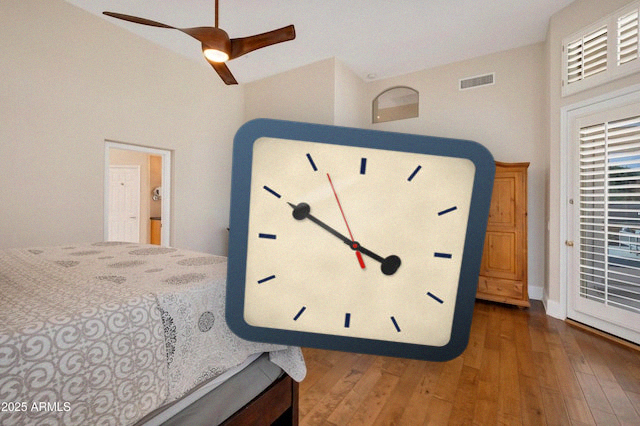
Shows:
3:49:56
